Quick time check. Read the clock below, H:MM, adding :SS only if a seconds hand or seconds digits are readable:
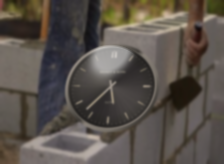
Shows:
5:37
